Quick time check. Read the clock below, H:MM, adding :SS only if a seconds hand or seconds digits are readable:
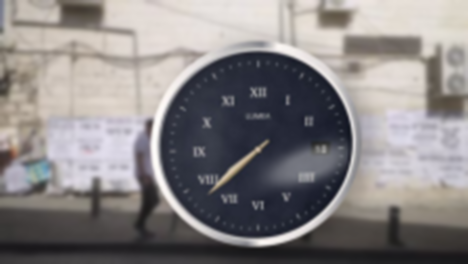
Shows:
7:38
